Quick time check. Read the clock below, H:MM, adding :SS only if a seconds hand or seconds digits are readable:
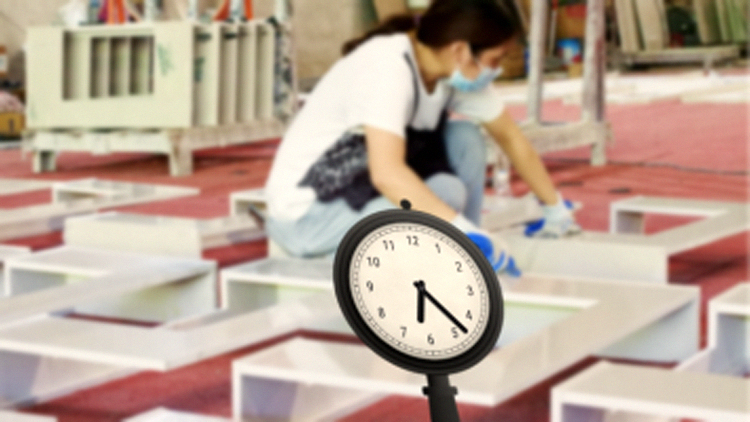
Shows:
6:23
